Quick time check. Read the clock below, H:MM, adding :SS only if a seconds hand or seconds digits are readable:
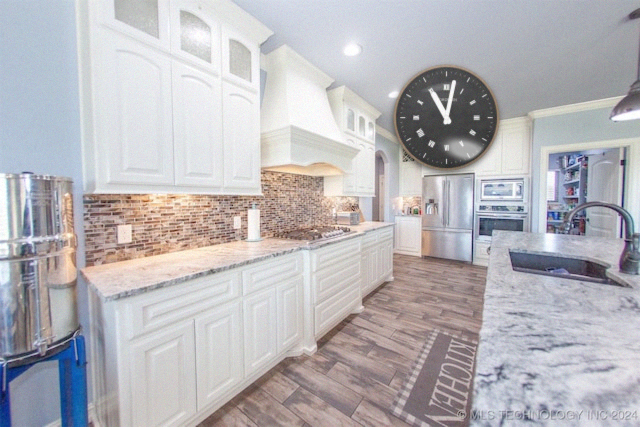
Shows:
11:02
